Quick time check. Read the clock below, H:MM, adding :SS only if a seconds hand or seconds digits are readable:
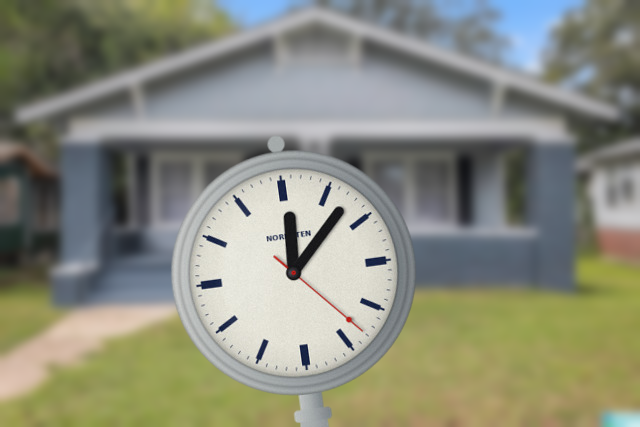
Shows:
12:07:23
